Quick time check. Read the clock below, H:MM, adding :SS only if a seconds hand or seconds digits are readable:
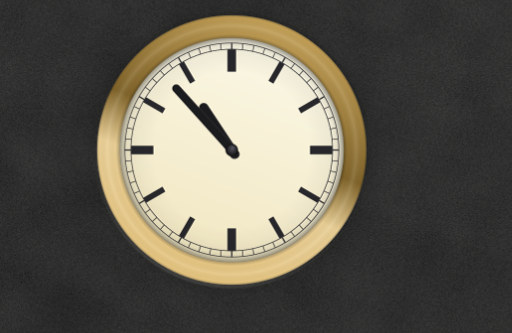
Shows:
10:53
